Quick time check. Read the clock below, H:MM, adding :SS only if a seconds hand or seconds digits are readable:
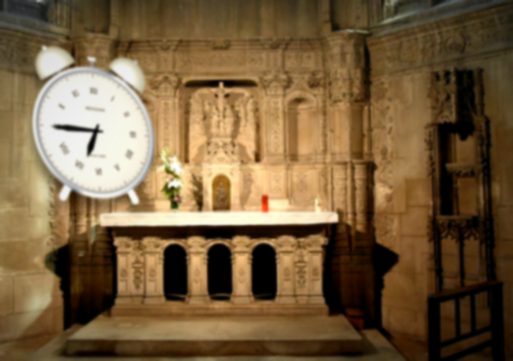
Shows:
6:45
